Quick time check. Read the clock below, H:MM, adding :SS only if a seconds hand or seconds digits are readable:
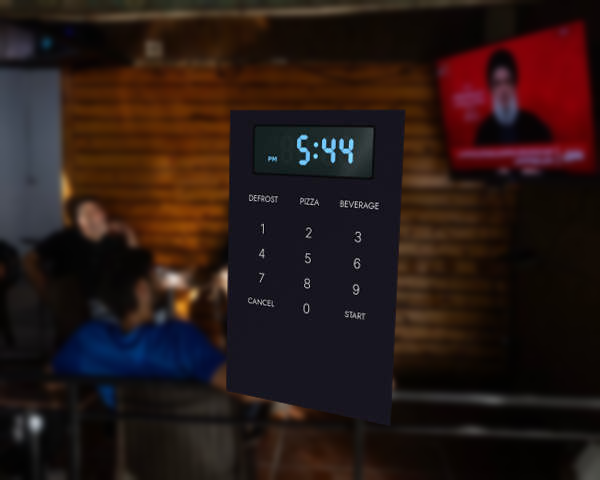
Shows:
5:44
